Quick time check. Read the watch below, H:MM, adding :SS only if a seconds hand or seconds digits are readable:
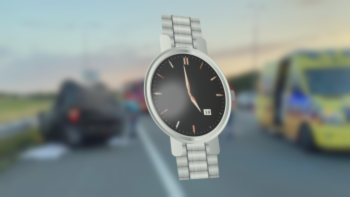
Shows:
4:59
